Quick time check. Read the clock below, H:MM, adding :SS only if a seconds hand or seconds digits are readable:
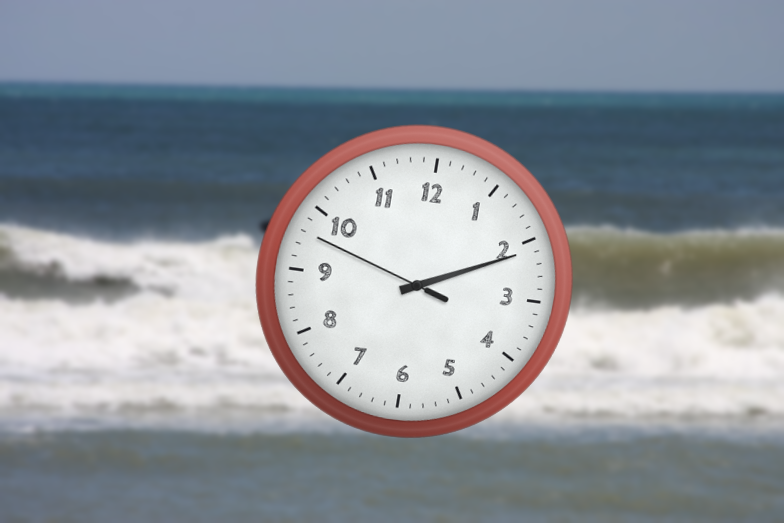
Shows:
2:10:48
